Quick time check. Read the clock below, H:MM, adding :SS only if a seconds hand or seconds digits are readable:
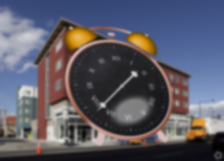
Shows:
1:38
